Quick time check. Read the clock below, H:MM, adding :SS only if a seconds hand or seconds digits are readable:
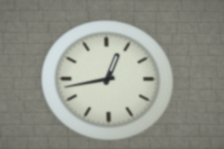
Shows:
12:43
